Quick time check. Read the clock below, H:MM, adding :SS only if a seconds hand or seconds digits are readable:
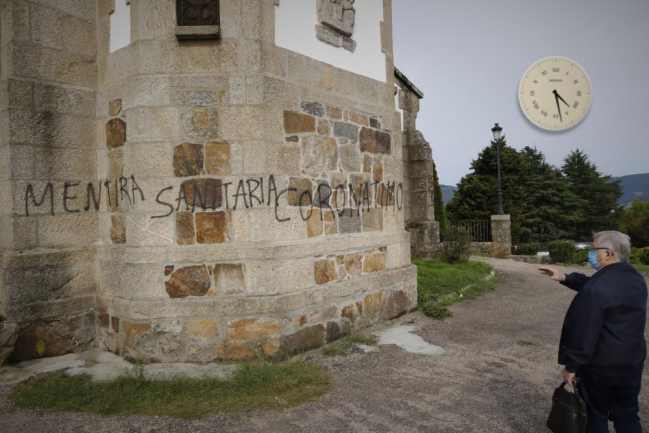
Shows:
4:28
